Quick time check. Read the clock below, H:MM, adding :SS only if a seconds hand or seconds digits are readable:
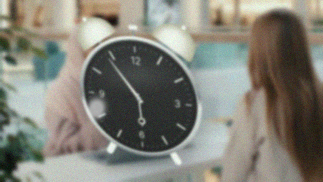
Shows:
5:54
